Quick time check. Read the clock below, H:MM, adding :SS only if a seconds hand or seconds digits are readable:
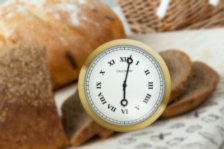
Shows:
6:02
